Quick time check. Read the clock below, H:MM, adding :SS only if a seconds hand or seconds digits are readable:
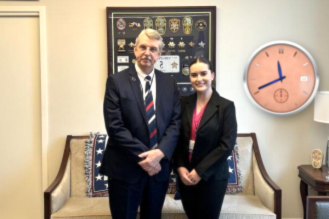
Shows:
11:41
